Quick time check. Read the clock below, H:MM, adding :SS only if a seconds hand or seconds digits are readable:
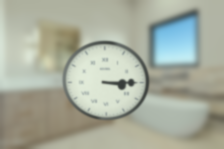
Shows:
3:15
